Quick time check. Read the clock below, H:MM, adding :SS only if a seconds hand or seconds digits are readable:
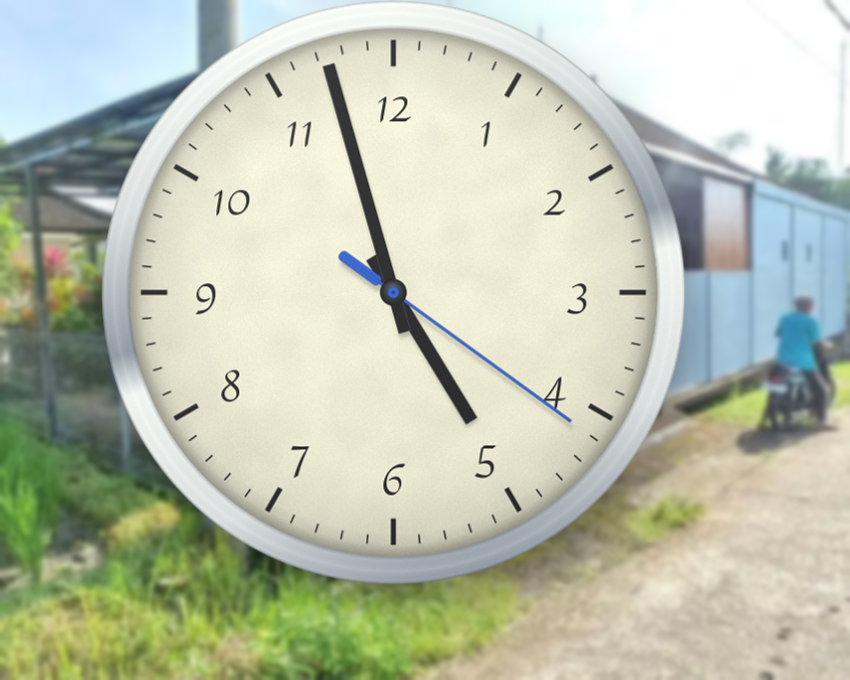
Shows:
4:57:21
